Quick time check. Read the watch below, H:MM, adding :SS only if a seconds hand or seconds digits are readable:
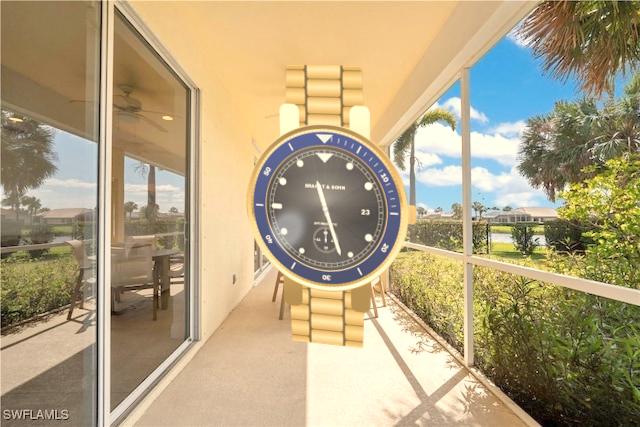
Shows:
11:27
